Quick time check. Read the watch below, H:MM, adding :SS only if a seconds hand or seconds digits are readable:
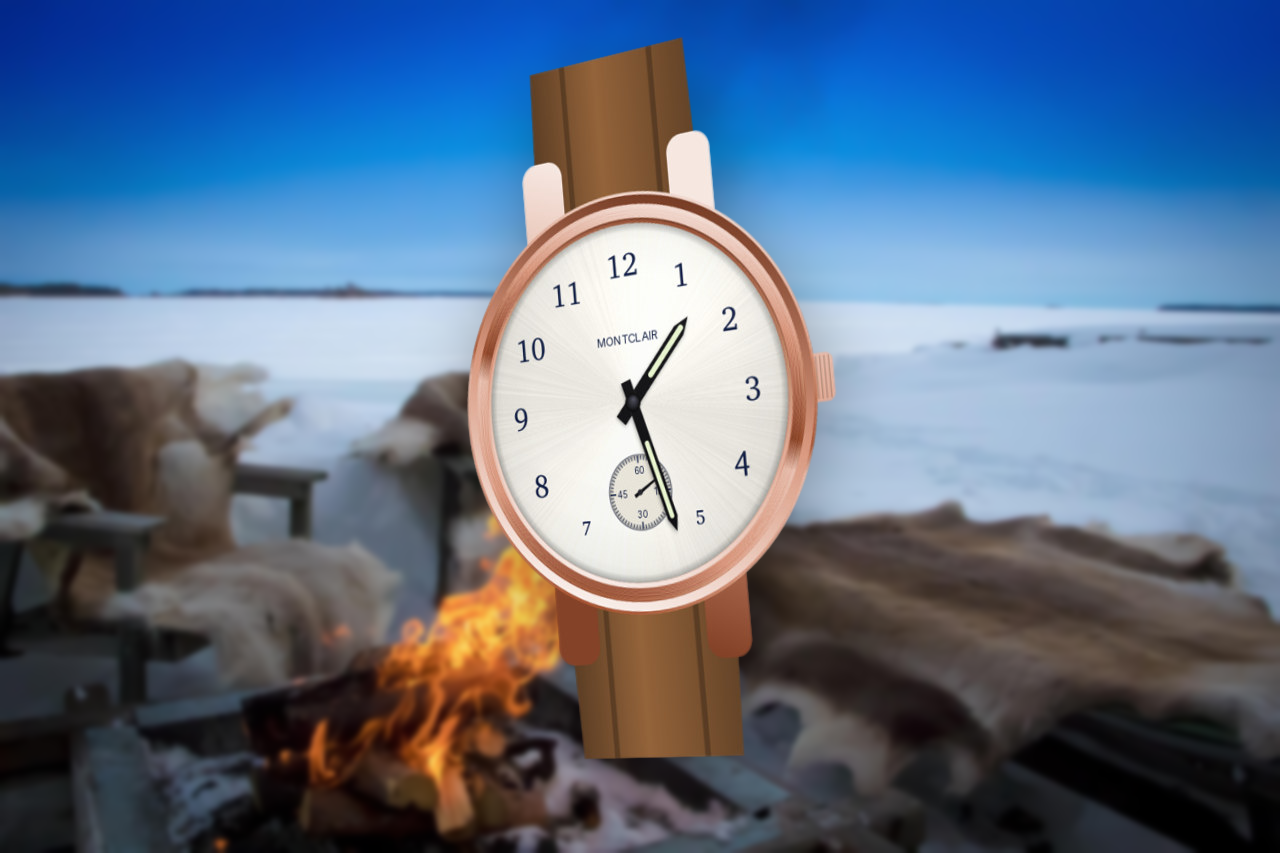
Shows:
1:27:10
